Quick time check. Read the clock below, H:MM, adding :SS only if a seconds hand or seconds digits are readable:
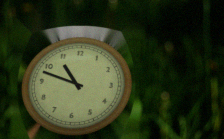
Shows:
10:48
